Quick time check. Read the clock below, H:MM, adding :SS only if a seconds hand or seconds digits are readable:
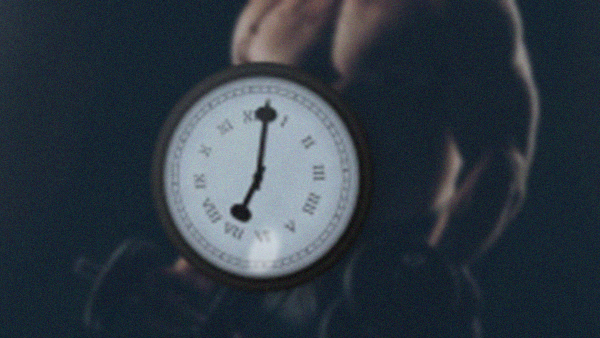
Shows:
7:02
